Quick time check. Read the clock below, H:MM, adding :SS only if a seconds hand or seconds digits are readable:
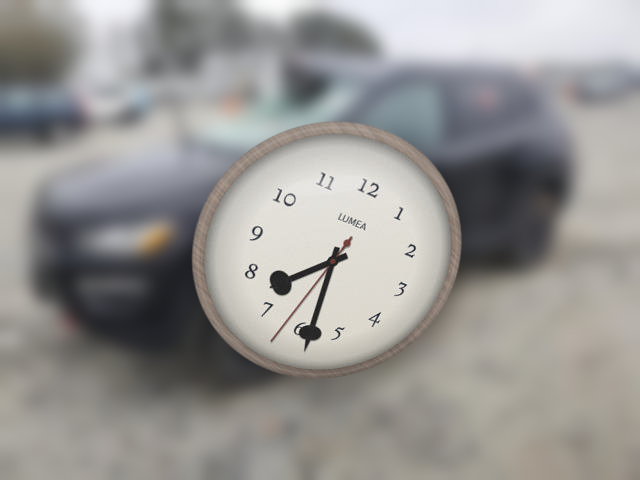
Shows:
7:28:32
